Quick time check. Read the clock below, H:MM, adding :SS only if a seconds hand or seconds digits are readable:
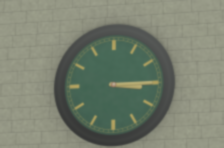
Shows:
3:15
